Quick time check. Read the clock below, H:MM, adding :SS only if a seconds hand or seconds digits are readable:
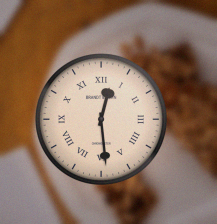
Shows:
12:29
